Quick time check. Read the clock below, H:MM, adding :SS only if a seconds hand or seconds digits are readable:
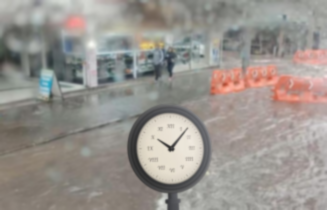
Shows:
10:07
